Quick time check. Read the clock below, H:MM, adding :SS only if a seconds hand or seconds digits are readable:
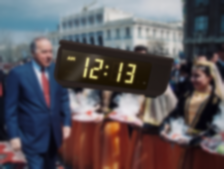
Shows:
12:13
